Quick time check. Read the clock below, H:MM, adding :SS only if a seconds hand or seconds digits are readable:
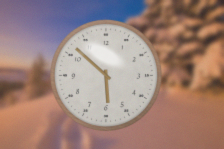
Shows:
5:52
